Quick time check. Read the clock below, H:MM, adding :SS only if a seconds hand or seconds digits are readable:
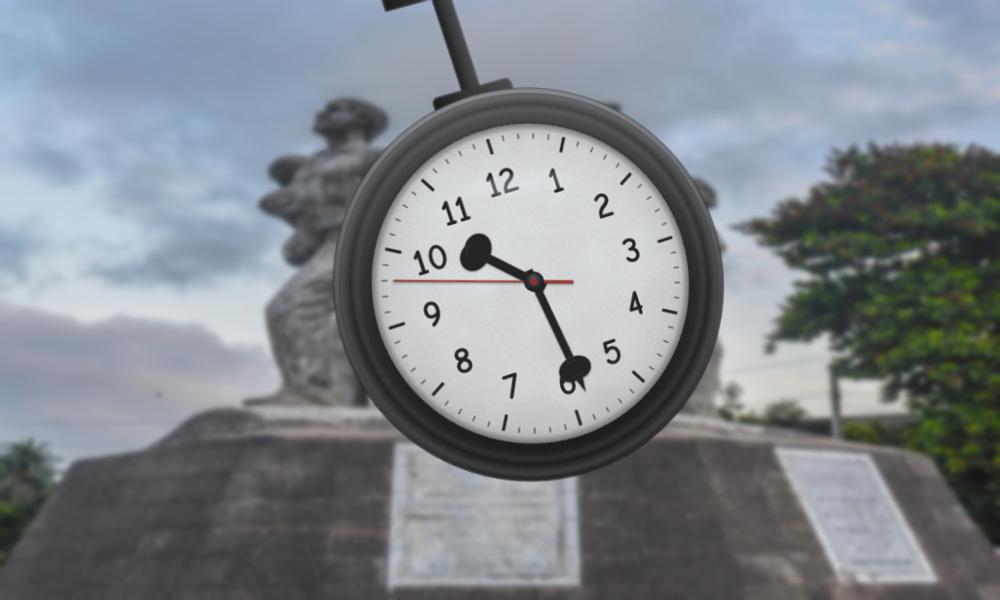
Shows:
10:28:48
